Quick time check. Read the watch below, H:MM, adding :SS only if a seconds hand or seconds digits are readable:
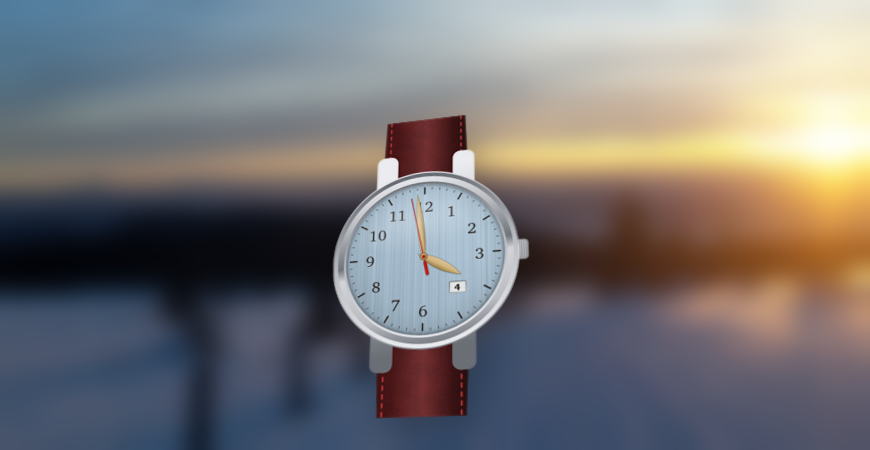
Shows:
3:58:58
